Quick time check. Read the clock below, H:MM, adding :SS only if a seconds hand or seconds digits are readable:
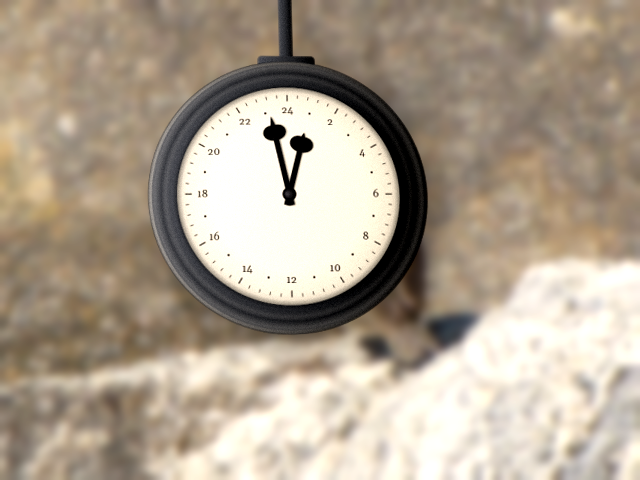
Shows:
0:58
